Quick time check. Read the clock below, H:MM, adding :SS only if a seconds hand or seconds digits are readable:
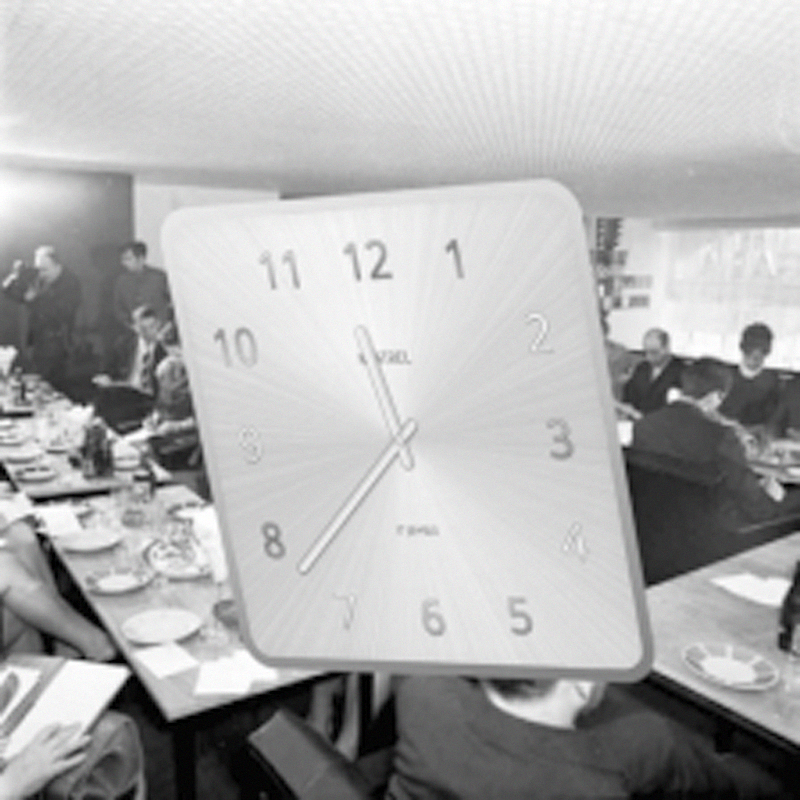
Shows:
11:38
